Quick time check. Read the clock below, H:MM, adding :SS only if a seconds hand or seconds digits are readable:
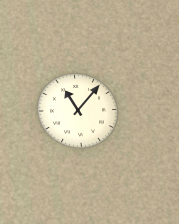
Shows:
11:07
